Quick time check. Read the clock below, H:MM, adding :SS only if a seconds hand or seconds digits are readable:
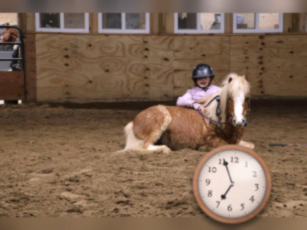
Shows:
6:56
